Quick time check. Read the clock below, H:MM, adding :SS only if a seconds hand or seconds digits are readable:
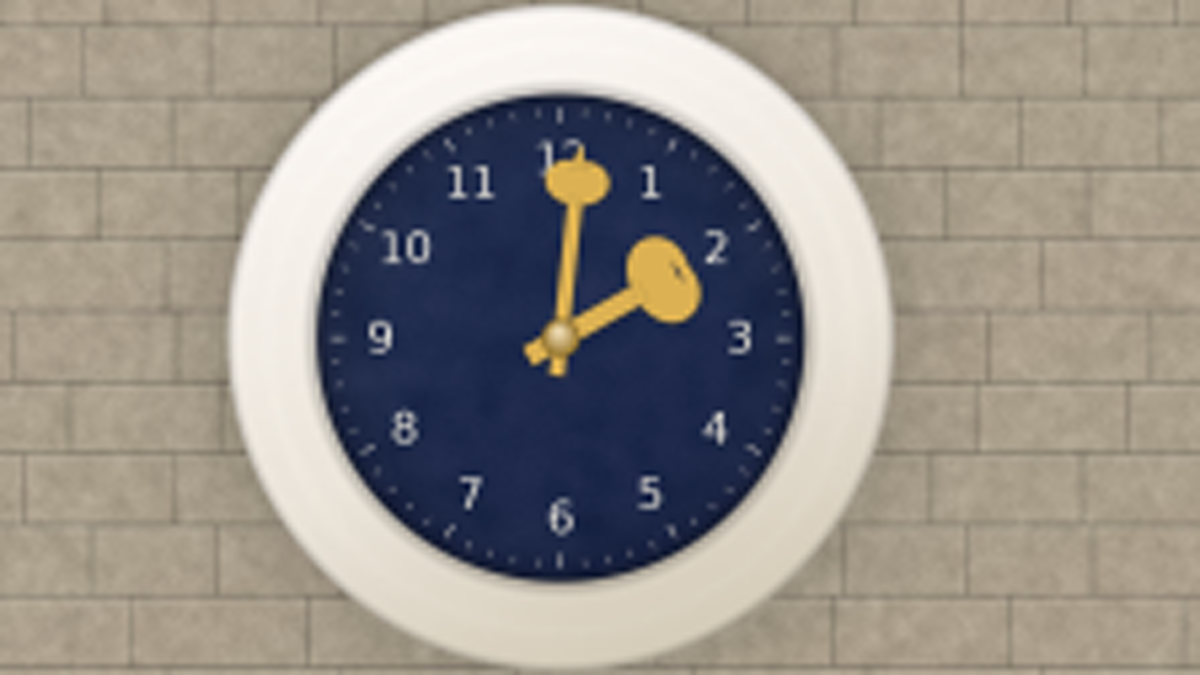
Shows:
2:01
